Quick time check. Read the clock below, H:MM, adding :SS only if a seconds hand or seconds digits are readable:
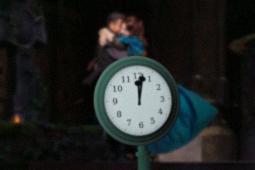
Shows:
12:02
